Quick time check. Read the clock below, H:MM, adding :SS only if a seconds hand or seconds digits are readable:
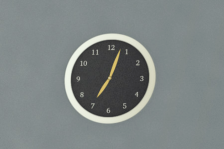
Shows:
7:03
